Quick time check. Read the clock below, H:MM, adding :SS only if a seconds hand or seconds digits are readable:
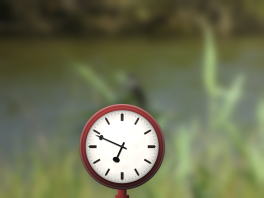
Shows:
6:49
